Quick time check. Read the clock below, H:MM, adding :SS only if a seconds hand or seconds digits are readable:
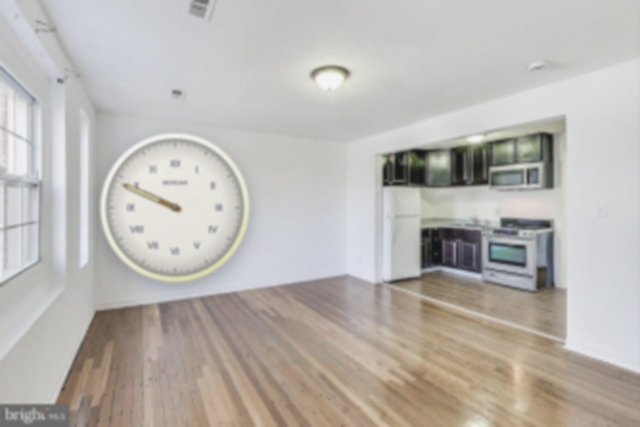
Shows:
9:49
